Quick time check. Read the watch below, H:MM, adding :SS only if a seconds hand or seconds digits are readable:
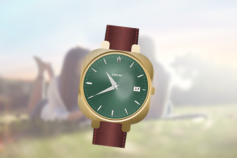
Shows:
10:40
